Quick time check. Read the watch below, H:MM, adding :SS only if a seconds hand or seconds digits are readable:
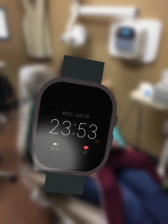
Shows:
23:53
